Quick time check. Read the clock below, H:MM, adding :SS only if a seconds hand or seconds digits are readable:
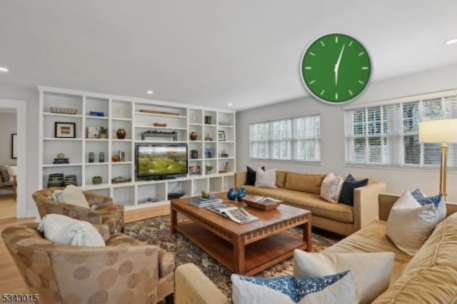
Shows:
6:03
